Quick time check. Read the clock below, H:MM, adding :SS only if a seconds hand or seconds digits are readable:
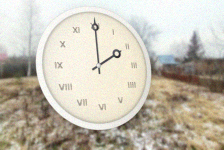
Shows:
2:00
